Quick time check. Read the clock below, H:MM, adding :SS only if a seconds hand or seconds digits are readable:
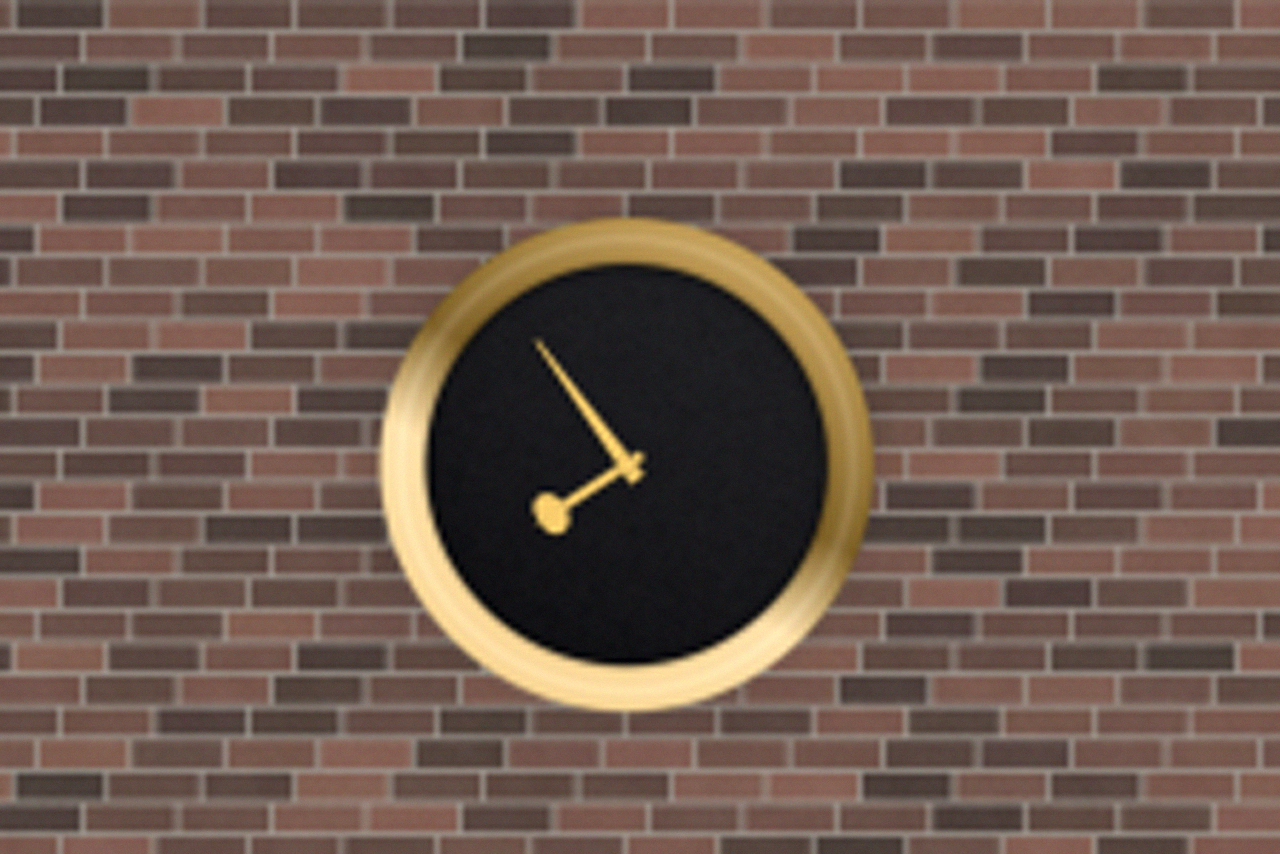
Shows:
7:54
